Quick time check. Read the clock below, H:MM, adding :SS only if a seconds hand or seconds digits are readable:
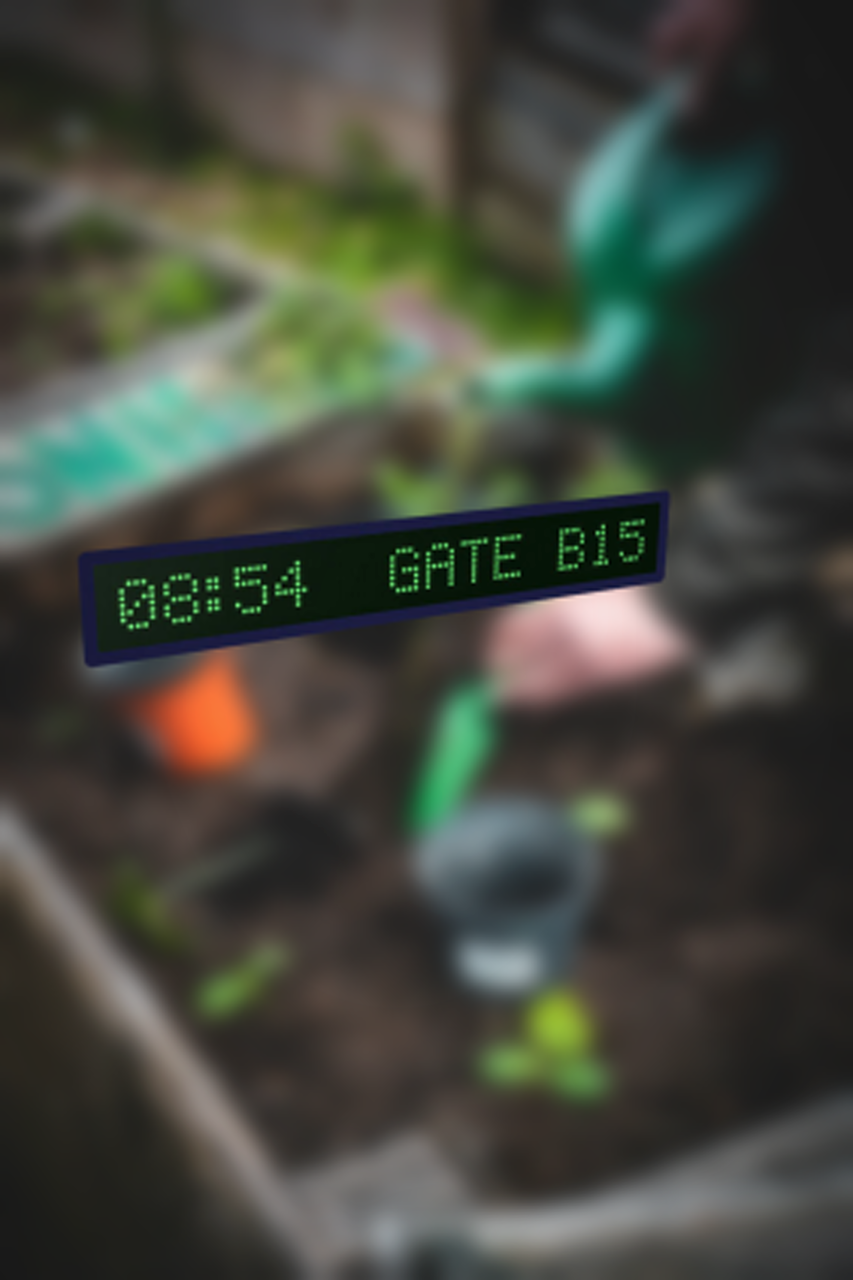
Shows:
8:54
